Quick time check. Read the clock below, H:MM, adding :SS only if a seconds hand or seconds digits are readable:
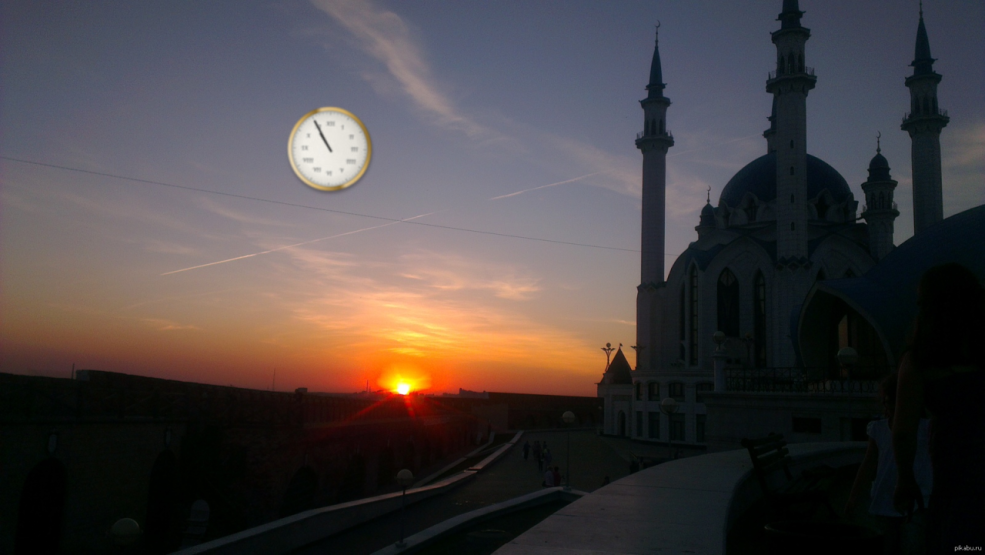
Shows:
10:55
